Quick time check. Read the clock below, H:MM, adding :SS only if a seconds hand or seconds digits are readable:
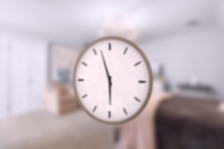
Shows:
5:57
